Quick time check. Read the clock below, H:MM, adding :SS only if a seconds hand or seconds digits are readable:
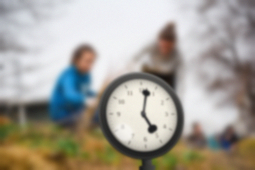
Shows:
5:02
